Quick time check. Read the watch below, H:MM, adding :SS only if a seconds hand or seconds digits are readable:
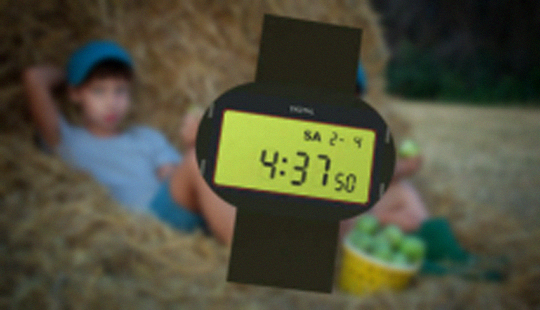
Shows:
4:37:50
